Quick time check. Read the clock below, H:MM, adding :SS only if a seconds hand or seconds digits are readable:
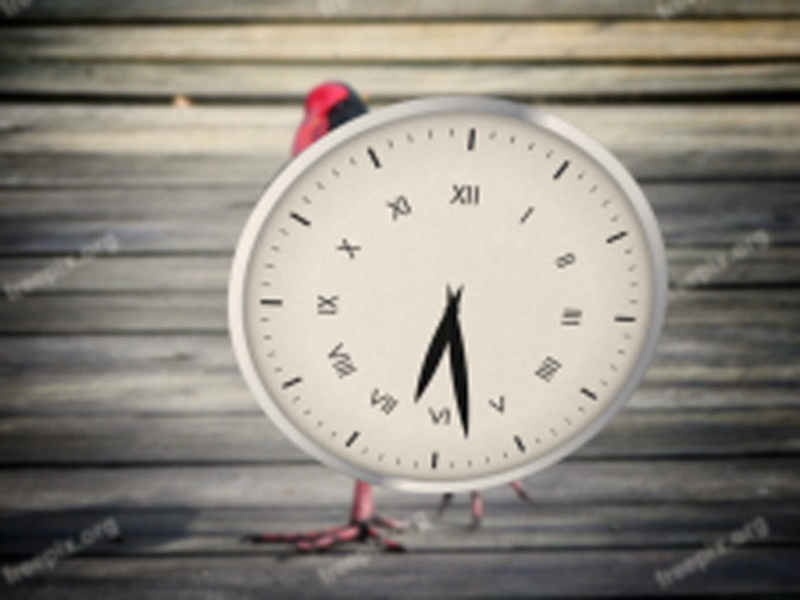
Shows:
6:28
